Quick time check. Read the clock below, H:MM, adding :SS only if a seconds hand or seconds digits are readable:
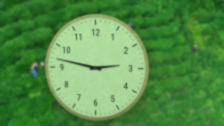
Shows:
2:47
